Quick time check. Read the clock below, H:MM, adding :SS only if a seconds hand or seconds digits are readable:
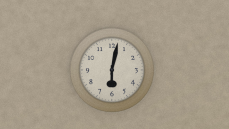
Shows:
6:02
